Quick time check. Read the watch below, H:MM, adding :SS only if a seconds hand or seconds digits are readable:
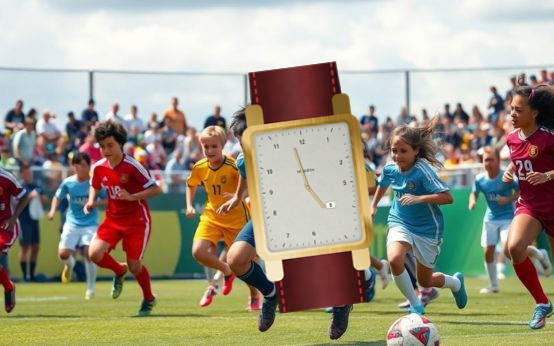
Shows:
4:58
